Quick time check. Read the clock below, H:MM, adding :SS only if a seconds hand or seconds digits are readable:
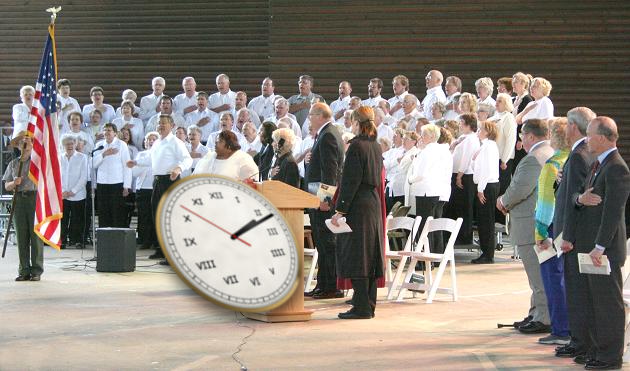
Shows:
2:11:52
